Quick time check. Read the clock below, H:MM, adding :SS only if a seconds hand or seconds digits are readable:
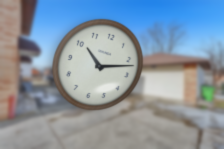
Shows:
10:12
